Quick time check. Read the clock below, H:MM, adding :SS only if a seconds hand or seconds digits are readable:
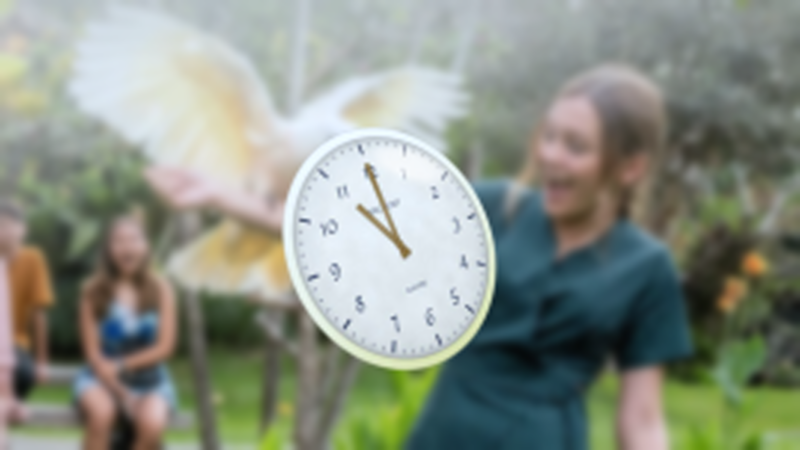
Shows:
11:00
